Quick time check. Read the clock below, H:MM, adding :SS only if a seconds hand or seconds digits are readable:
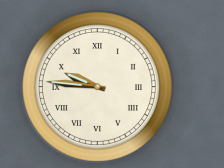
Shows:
9:46
